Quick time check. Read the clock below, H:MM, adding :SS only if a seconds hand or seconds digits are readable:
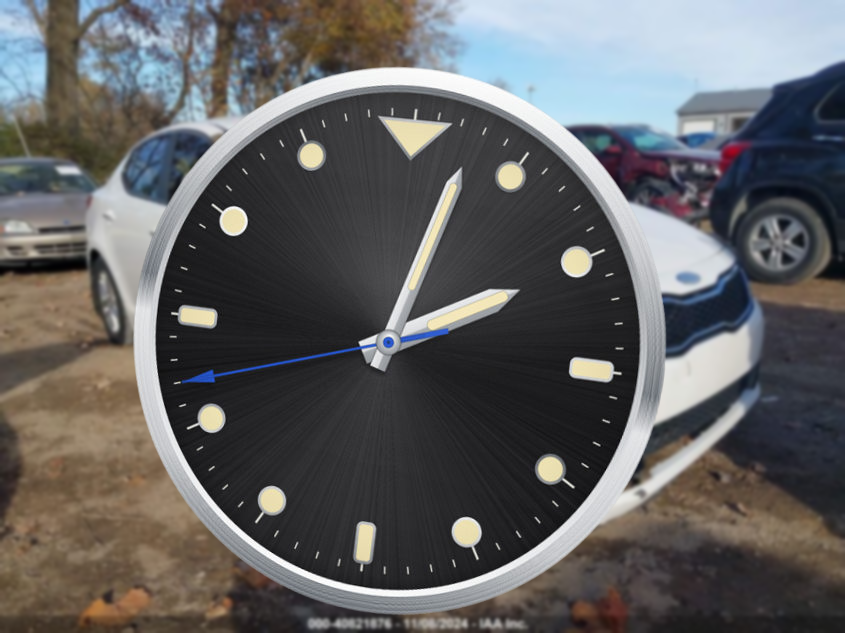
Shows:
2:02:42
